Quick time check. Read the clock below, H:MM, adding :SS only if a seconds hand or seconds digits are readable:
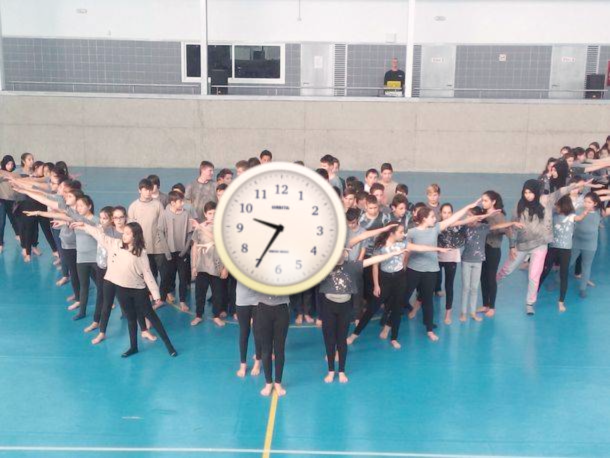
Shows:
9:35
